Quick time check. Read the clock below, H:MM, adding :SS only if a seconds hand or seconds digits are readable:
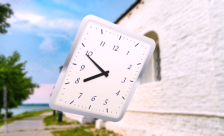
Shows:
7:49
